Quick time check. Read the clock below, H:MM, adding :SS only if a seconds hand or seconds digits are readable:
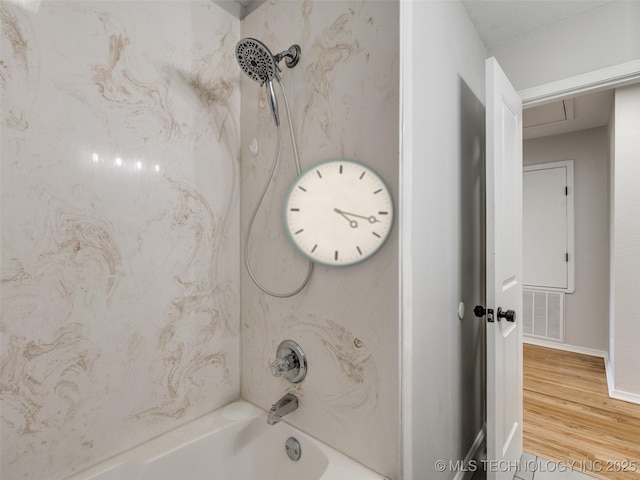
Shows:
4:17
